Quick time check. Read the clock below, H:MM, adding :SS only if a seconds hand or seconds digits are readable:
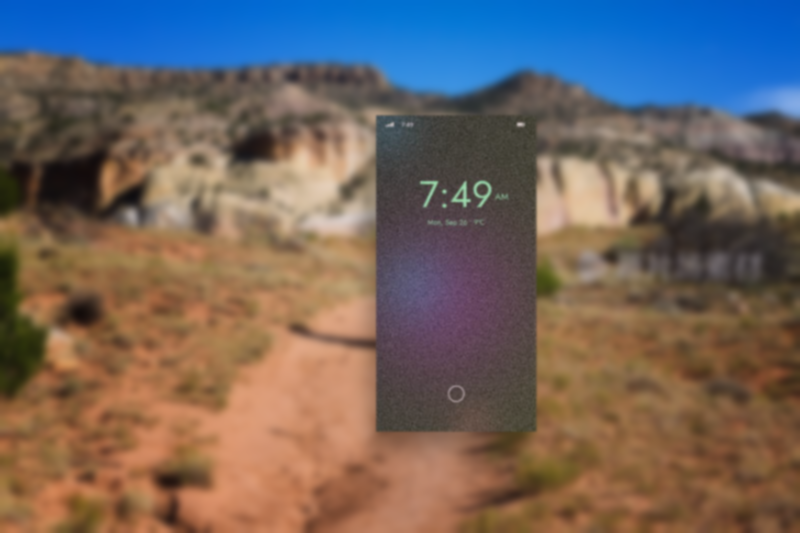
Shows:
7:49
